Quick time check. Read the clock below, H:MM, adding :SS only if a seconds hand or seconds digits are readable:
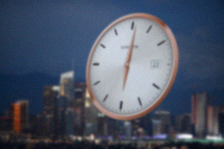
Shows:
6:01
